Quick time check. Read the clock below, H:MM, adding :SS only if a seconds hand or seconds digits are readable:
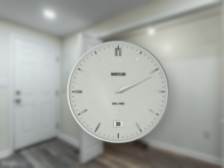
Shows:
2:11
